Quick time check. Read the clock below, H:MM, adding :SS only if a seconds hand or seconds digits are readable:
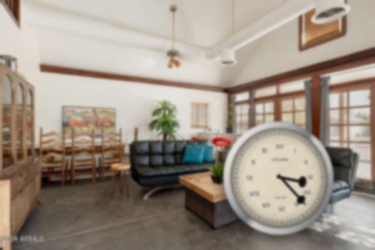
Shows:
3:23
